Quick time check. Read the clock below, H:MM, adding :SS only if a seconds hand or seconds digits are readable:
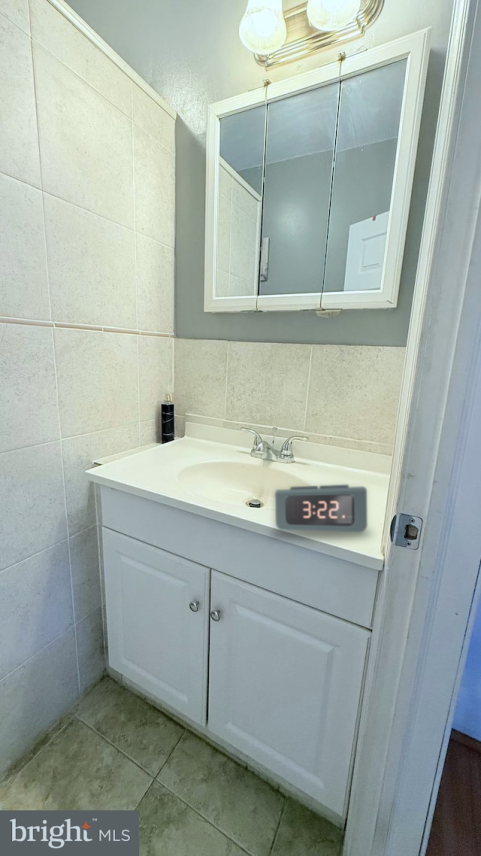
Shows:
3:22
